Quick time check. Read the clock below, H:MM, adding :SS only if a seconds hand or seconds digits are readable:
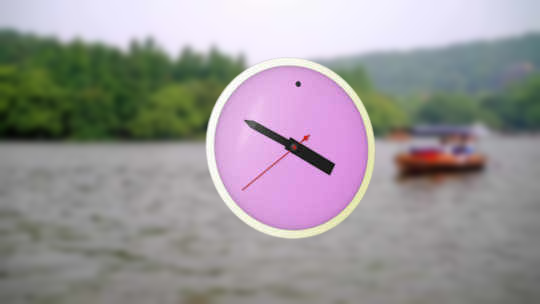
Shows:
3:48:38
